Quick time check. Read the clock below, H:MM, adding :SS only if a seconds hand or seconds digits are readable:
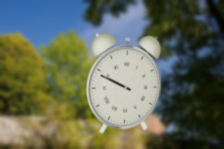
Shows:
9:49
